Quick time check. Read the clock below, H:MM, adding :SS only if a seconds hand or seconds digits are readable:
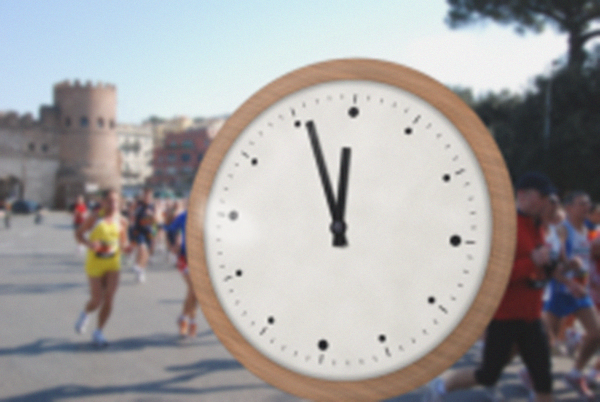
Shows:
11:56
